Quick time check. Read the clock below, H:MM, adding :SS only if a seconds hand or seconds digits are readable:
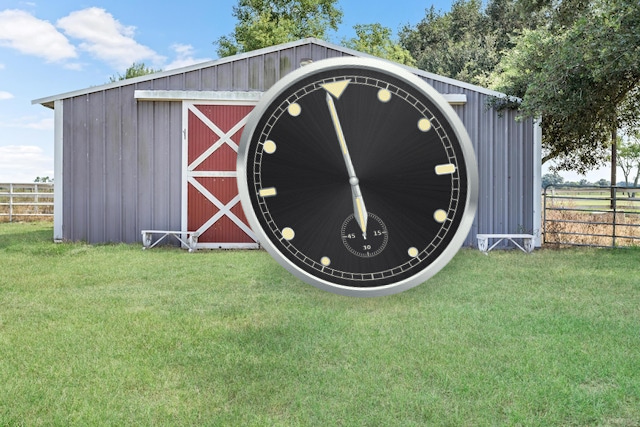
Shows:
5:59
